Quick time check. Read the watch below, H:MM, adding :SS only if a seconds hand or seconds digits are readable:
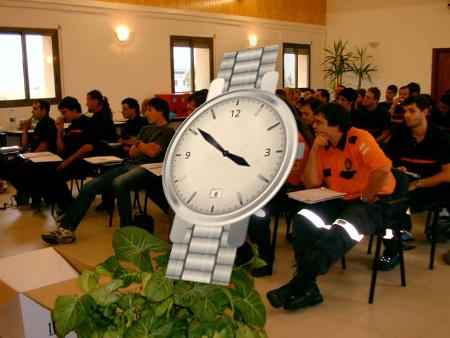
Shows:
3:51
